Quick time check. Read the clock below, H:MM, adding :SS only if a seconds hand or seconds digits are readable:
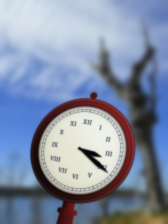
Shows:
3:20
